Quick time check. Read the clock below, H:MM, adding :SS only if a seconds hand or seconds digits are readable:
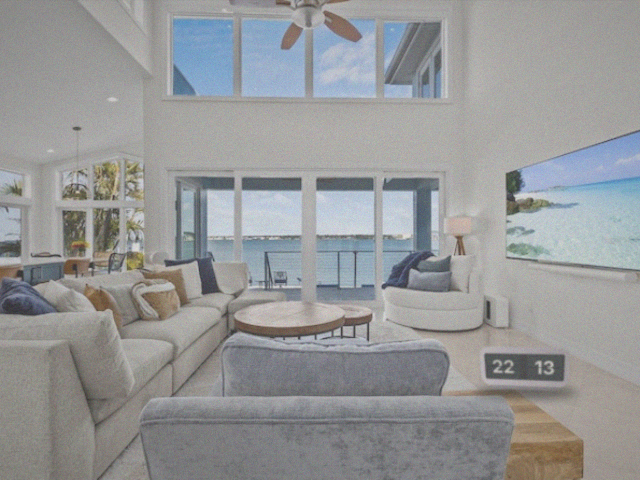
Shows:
22:13
